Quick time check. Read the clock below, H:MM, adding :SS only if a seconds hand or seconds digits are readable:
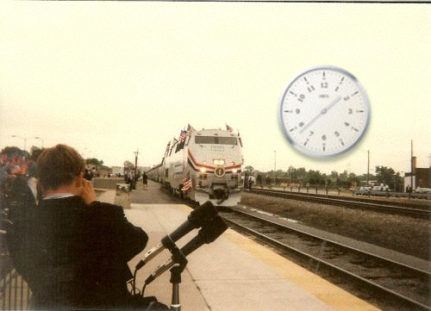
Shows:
1:38
